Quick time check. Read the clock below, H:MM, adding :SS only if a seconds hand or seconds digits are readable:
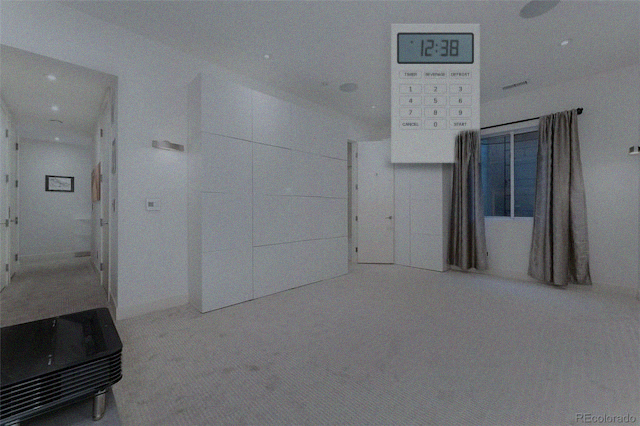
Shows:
12:38
